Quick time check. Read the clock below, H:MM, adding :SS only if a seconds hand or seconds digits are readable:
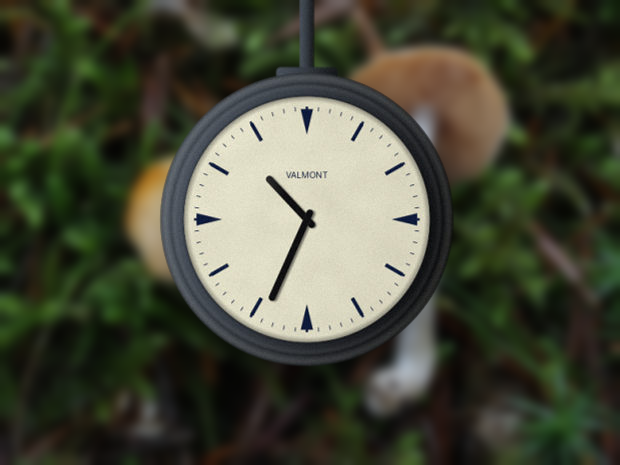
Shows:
10:34
